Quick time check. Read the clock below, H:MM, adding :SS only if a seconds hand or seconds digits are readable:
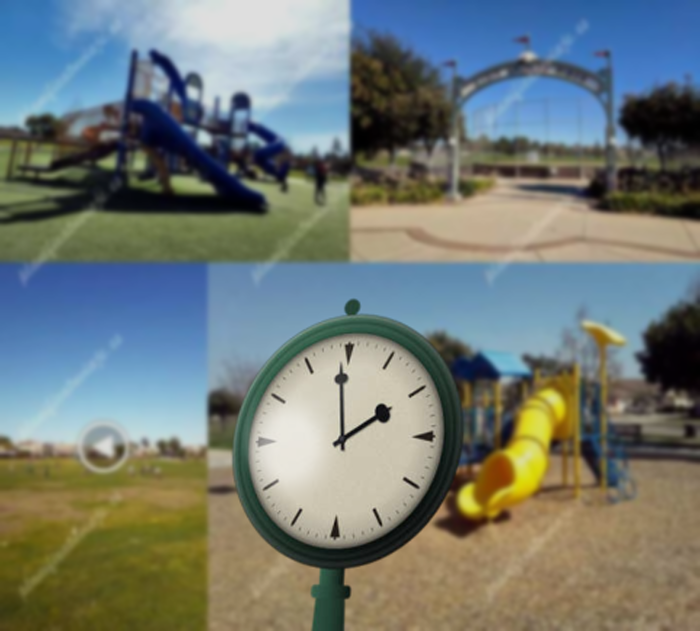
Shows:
1:59
